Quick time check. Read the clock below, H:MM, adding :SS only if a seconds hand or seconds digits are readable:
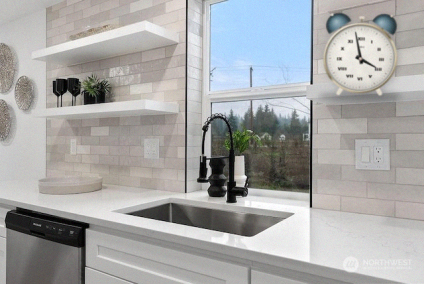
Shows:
3:58
